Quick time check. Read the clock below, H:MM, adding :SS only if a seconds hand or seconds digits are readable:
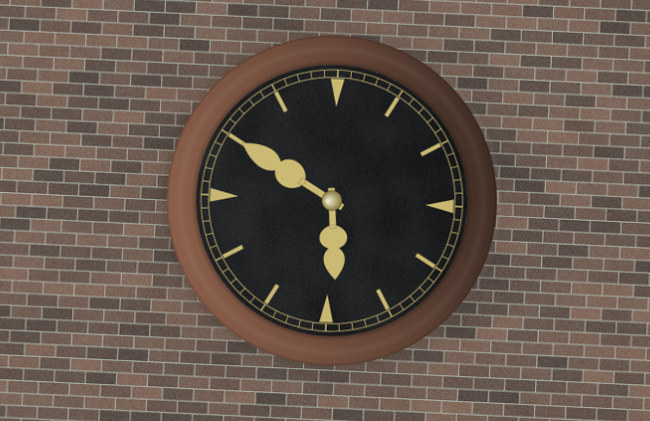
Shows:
5:50
